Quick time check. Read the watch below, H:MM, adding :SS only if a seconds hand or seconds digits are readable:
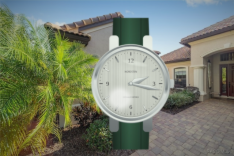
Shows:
2:17
